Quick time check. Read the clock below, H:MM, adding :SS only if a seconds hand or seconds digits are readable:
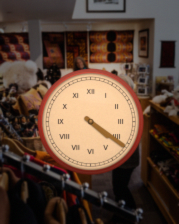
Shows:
4:21
